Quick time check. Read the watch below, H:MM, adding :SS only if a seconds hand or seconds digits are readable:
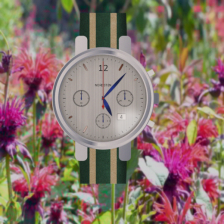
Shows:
5:07
